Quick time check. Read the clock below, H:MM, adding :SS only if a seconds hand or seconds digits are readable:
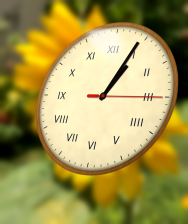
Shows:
1:04:15
